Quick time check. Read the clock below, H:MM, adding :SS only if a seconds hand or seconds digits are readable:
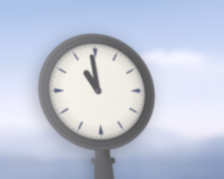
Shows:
10:59
